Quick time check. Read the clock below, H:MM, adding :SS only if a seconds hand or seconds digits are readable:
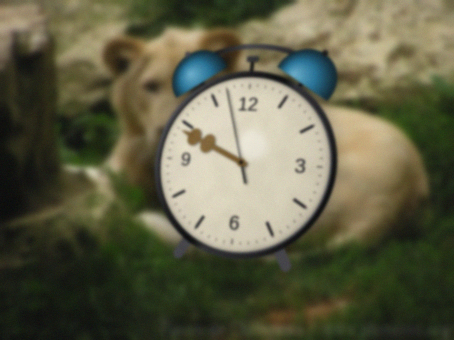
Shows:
9:48:57
